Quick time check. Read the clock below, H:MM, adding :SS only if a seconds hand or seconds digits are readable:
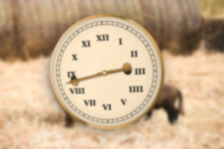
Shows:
2:43
